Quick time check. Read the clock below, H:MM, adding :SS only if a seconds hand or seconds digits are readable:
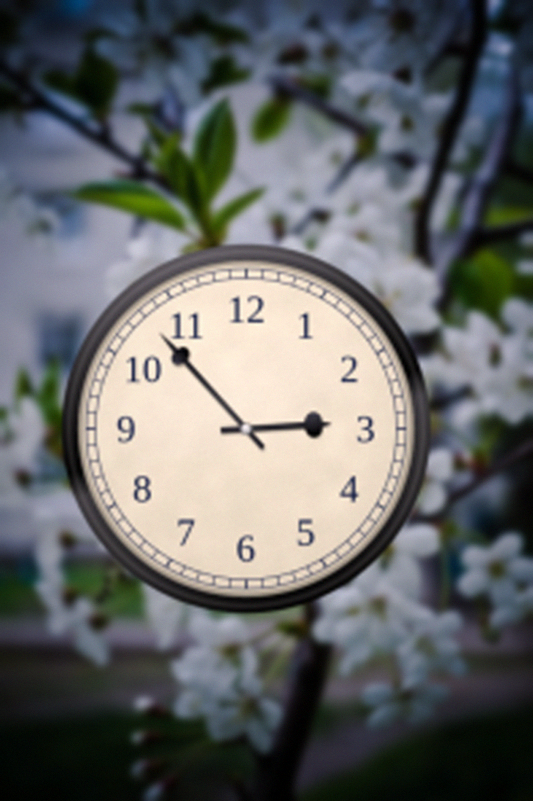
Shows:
2:53
